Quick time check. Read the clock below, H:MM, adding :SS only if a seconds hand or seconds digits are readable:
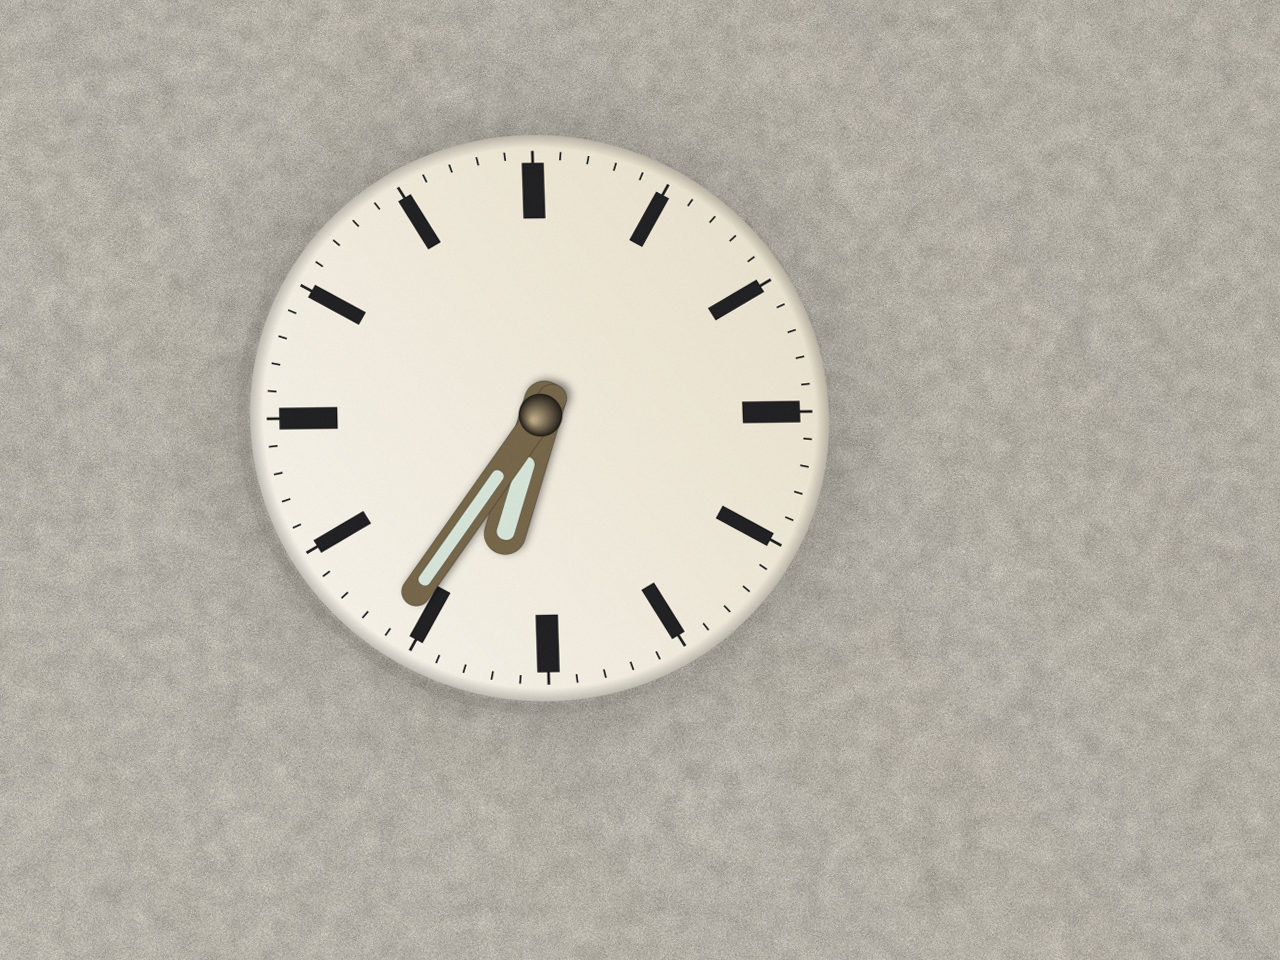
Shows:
6:36
